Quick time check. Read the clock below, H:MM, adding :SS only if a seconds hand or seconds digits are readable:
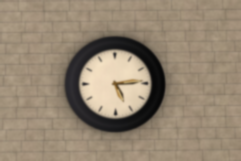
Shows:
5:14
